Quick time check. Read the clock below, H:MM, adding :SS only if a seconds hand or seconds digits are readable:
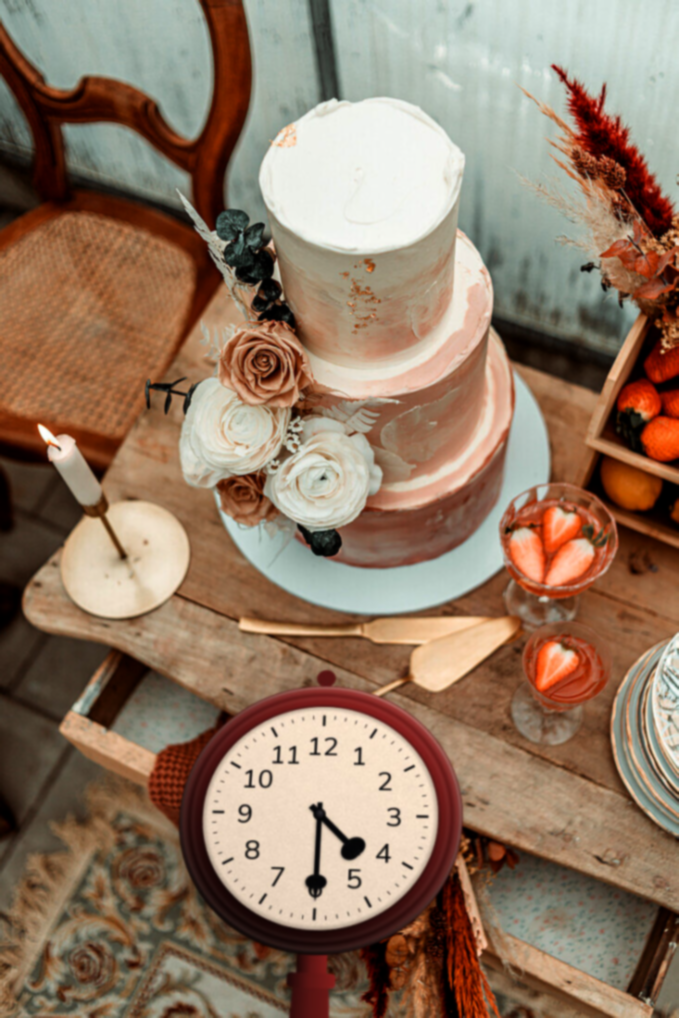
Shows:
4:30
